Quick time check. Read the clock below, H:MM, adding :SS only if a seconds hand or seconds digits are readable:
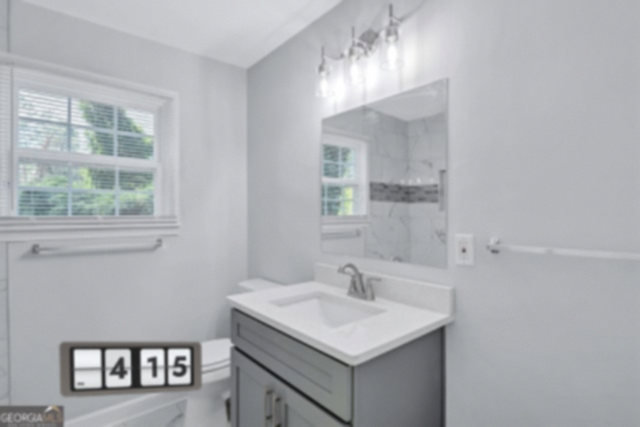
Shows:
4:15
